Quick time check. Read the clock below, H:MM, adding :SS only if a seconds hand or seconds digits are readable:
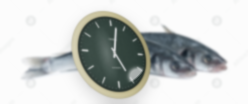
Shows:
5:02
